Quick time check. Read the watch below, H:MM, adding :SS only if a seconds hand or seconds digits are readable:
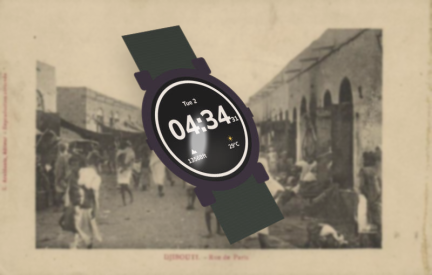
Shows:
4:34
